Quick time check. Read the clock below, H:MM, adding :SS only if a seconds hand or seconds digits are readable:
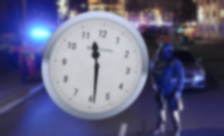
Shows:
11:29
